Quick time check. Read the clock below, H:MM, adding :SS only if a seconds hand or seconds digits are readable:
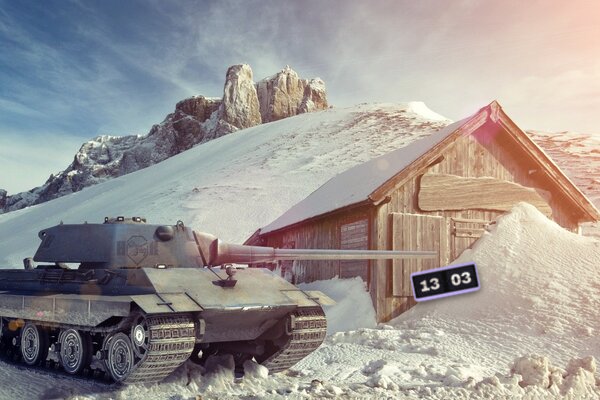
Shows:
13:03
